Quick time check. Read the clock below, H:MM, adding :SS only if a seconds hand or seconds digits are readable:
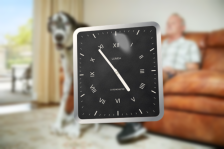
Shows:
4:54
